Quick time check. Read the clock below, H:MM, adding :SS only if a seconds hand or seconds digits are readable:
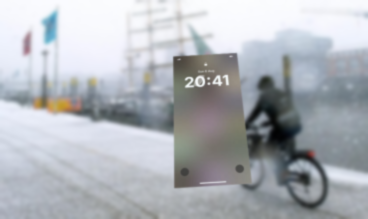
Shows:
20:41
